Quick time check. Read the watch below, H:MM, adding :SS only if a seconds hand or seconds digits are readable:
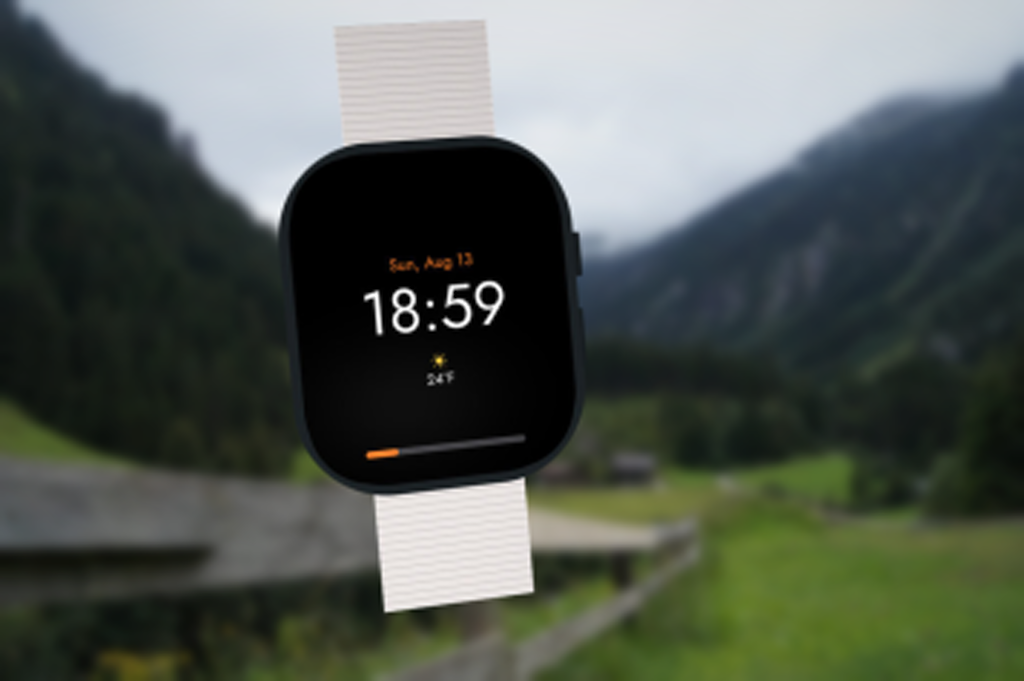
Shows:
18:59
